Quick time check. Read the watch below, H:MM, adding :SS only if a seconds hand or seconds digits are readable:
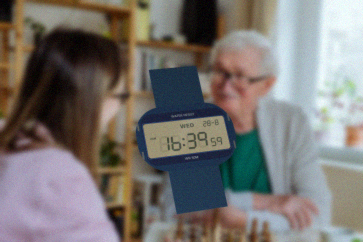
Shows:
16:39:59
